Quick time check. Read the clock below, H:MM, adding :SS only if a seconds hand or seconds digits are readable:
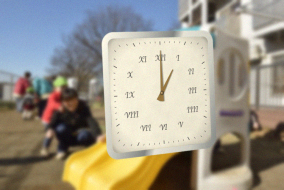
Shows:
1:00
